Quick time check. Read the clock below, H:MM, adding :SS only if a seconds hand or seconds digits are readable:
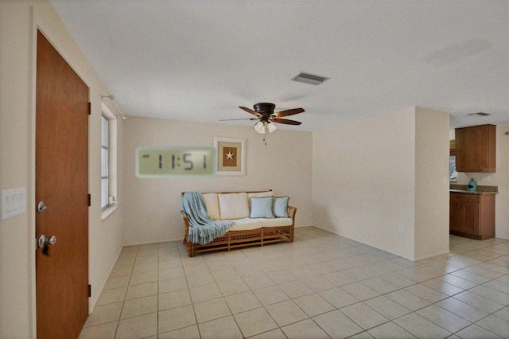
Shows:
11:51
